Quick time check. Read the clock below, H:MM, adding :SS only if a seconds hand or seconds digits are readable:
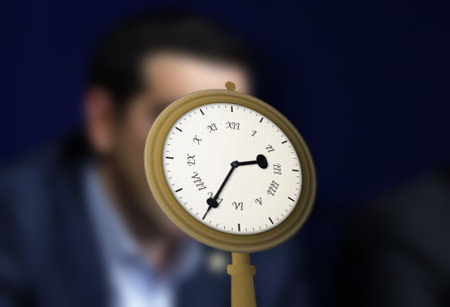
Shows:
2:35
